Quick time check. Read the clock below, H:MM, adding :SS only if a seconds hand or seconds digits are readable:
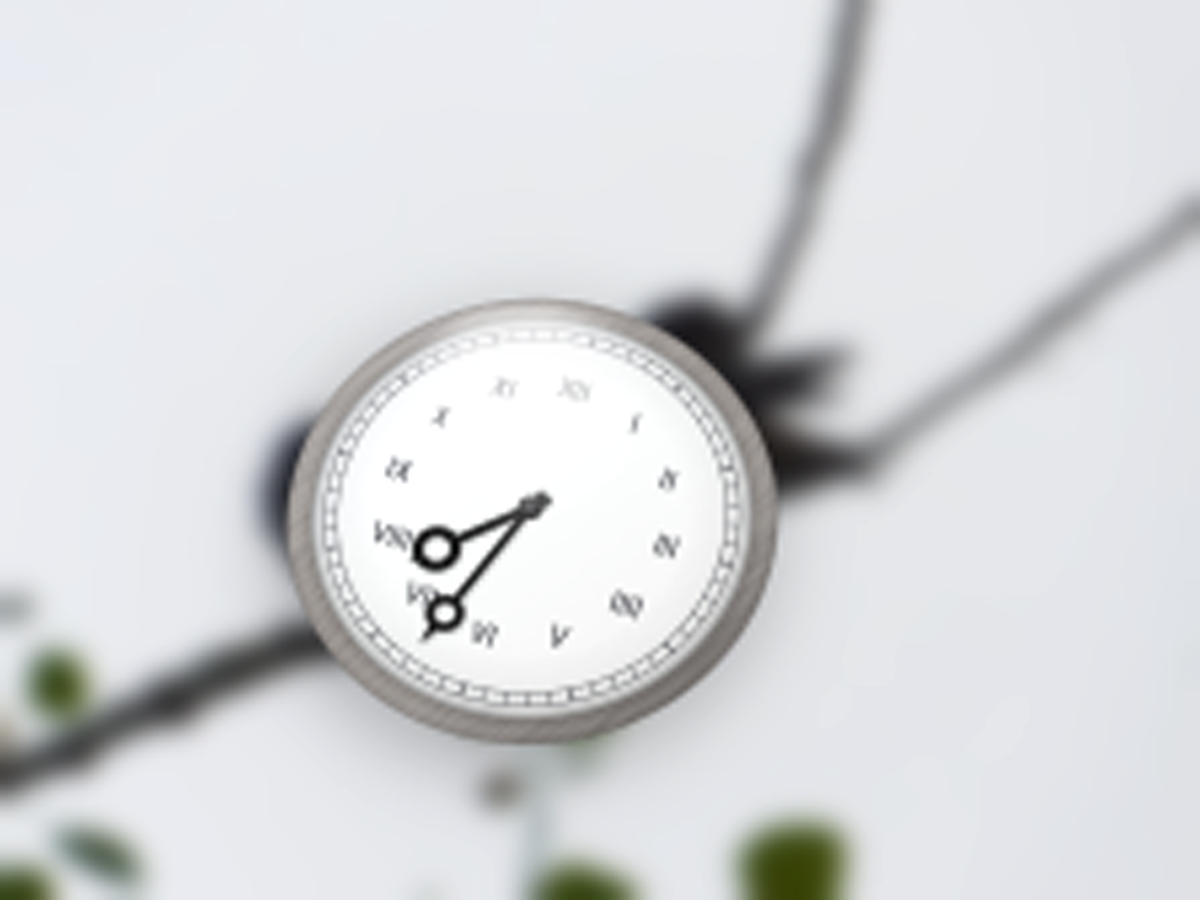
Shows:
7:33
